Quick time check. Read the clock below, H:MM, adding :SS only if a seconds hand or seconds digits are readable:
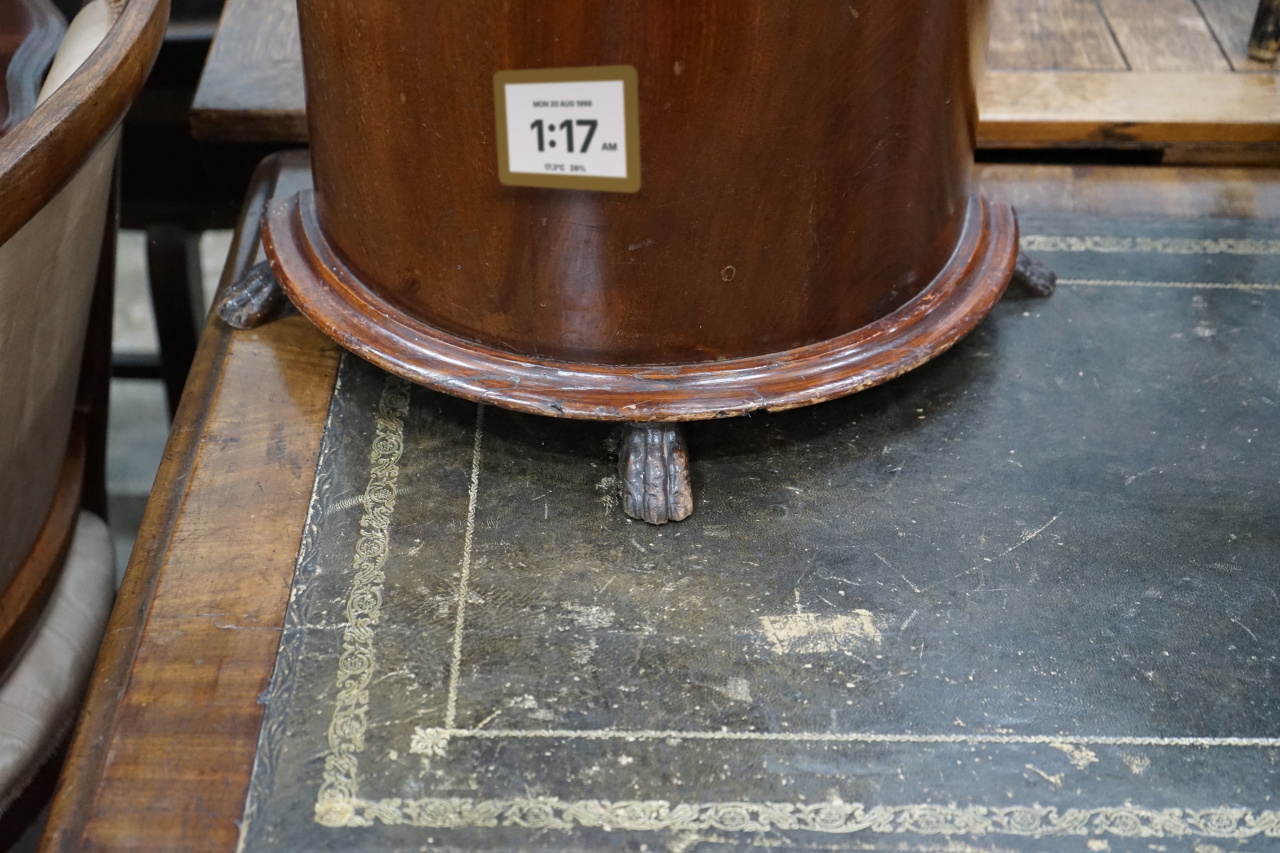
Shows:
1:17
